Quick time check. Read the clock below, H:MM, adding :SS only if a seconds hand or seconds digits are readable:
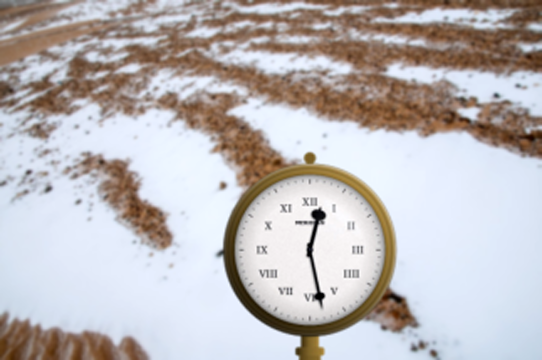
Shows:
12:28
